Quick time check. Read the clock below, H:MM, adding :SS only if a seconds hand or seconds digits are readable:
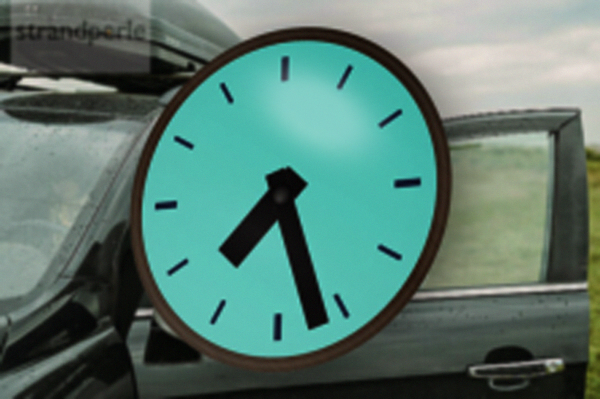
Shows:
7:27
